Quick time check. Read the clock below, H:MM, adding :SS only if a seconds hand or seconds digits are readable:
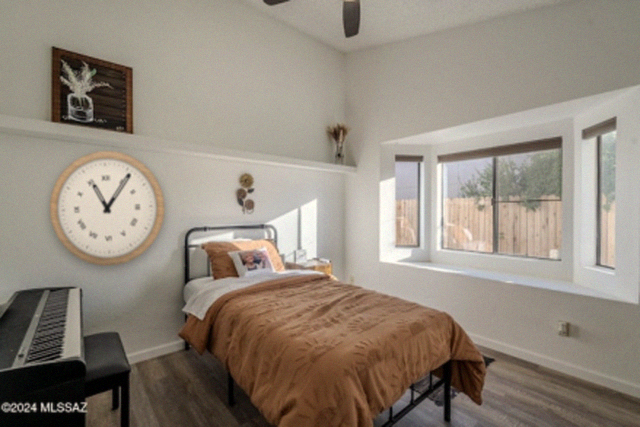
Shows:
11:06
